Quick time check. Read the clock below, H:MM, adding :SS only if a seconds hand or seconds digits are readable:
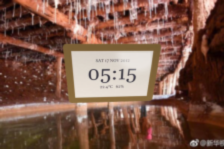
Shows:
5:15
